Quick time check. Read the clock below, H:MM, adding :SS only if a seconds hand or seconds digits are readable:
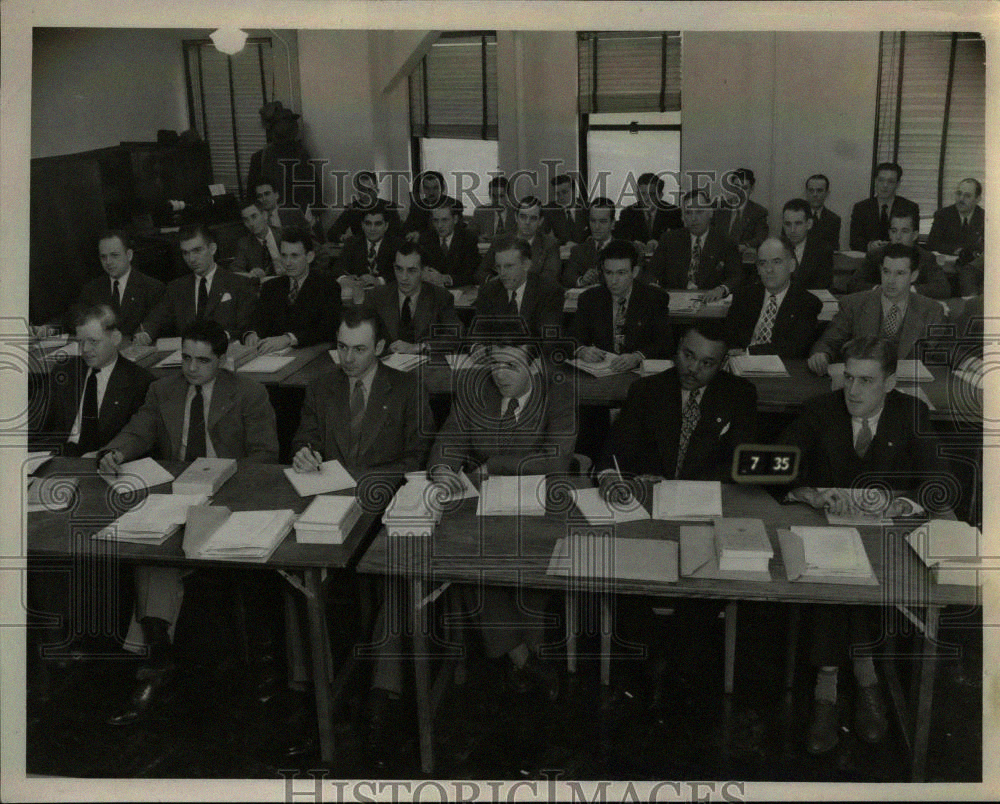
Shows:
7:35
